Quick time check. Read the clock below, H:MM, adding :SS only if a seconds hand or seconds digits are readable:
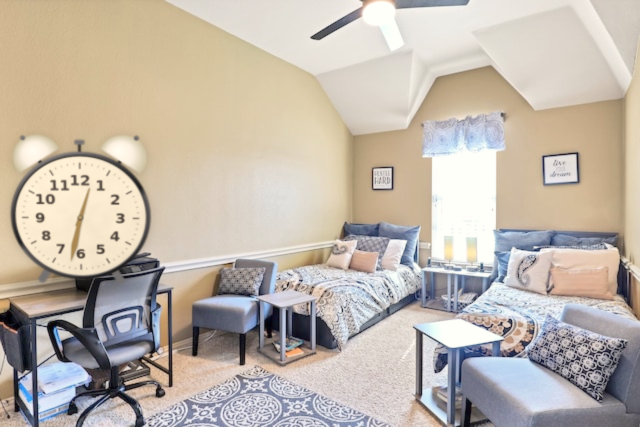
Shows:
12:32
